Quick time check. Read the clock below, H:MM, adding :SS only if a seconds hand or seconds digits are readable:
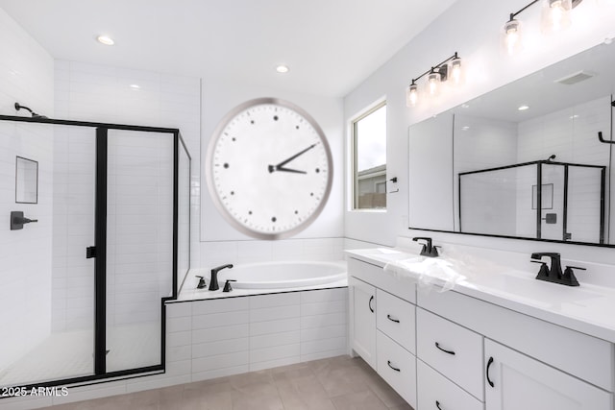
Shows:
3:10
